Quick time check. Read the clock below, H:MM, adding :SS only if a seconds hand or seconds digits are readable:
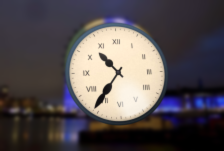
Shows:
10:36
